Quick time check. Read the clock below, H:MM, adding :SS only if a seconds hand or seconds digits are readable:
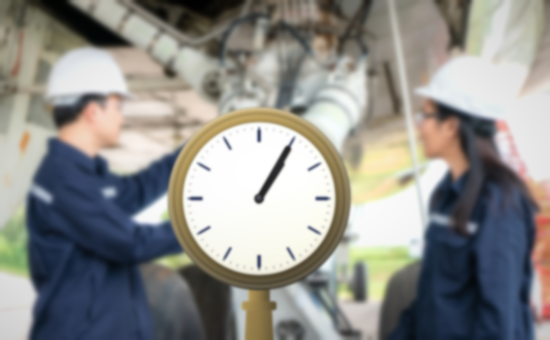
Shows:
1:05
